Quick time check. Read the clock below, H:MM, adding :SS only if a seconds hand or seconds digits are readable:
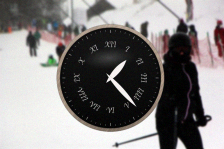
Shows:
1:23
